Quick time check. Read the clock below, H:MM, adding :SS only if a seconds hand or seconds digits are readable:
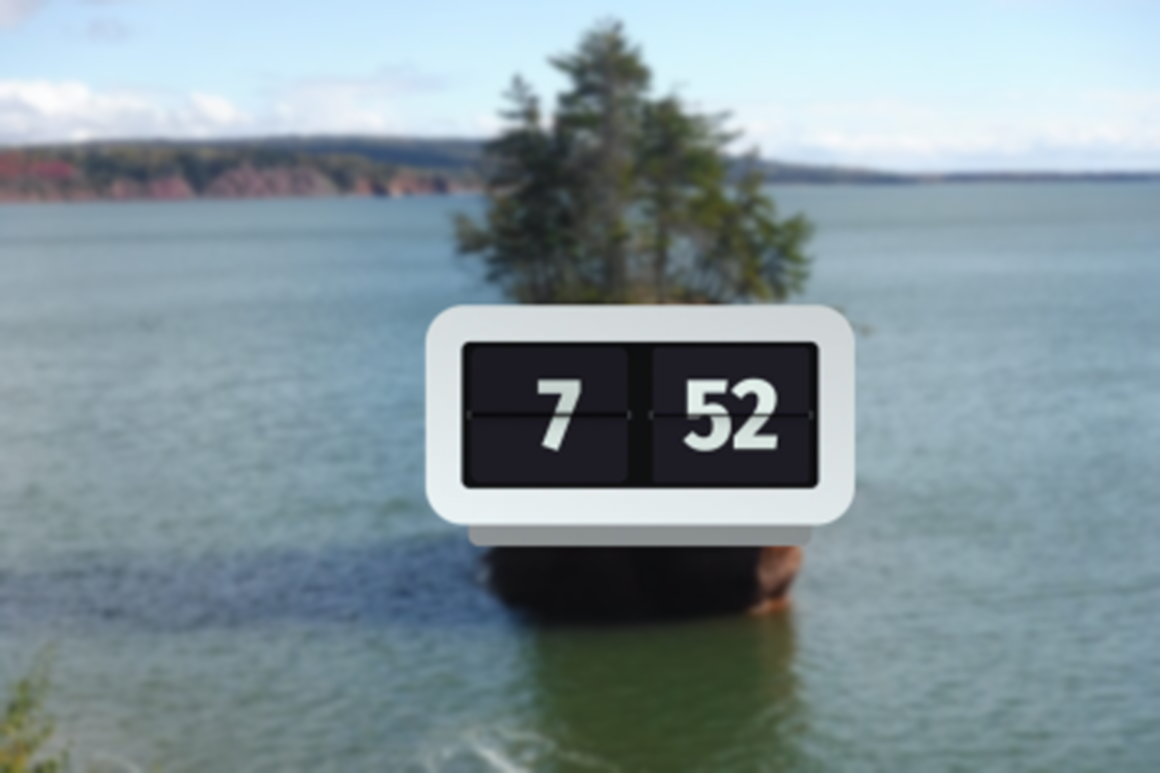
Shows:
7:52
